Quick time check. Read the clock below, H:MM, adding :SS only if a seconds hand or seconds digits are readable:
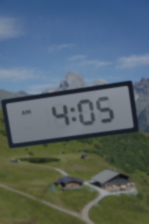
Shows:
4:05
